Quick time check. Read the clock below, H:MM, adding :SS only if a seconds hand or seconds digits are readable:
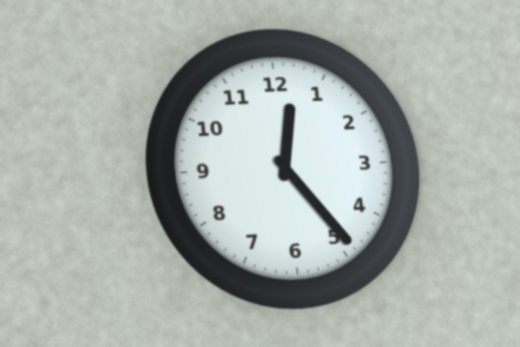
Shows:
12:24
